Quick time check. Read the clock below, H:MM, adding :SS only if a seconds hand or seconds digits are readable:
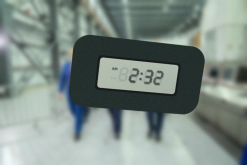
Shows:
2:32
